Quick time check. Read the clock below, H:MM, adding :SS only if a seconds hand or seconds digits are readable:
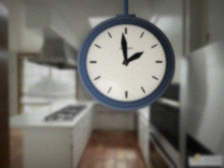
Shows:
1:59
